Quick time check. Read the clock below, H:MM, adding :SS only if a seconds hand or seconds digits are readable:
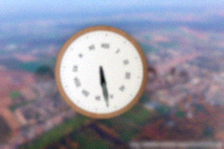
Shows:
5:27
